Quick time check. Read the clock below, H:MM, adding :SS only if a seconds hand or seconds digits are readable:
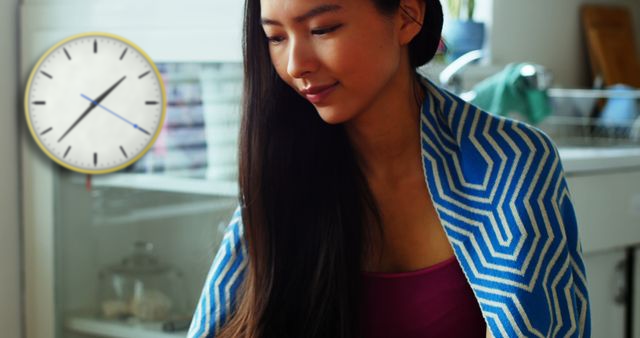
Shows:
1:37:20
